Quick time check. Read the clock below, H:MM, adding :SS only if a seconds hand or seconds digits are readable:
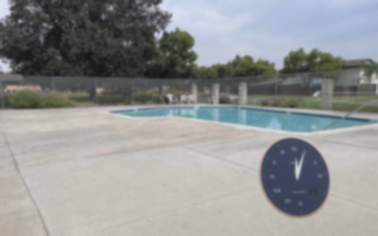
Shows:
12:04
